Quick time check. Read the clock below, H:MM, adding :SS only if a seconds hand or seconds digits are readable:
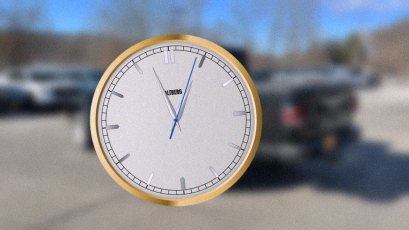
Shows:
12:57:04
